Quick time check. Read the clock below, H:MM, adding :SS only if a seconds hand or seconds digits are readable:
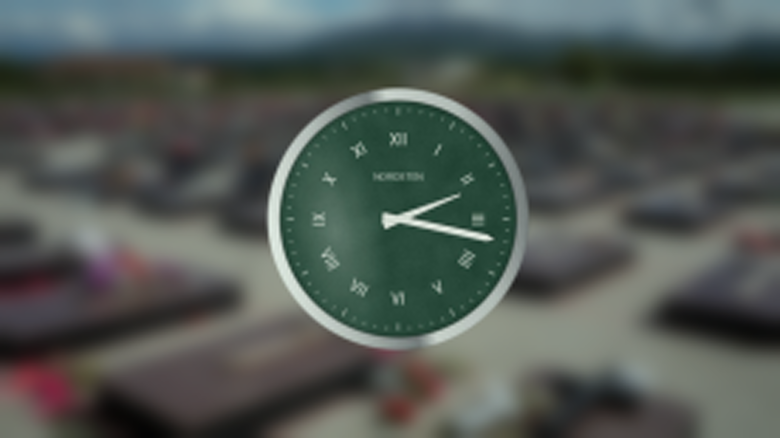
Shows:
2:17
